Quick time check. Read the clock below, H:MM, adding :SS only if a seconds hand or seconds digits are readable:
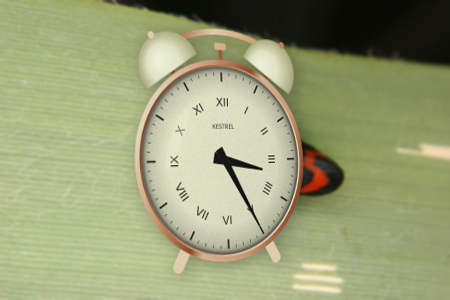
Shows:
3:25
